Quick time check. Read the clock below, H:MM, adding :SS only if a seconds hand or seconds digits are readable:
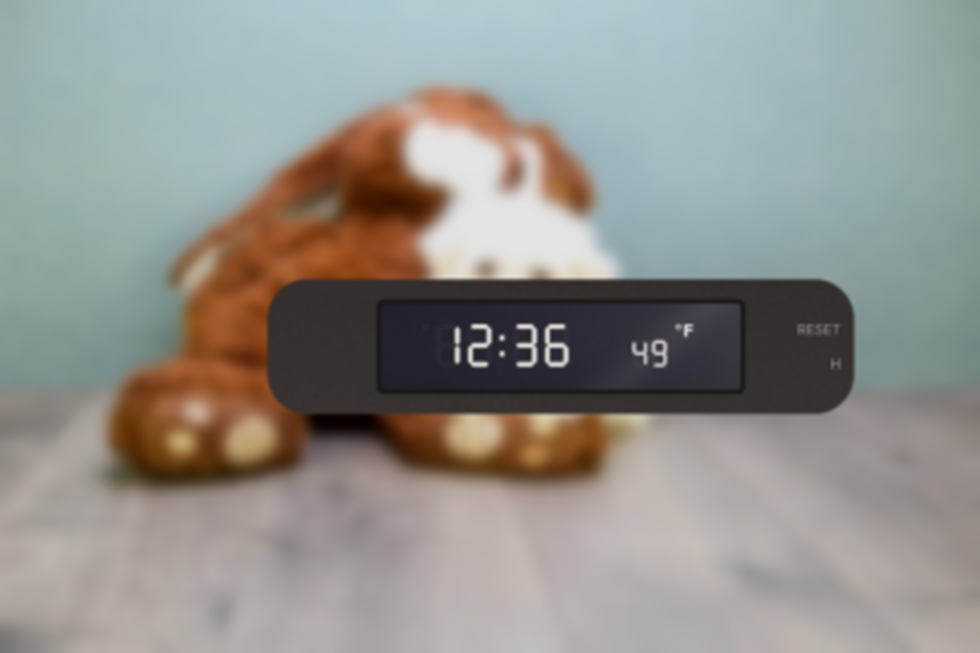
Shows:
12:36
